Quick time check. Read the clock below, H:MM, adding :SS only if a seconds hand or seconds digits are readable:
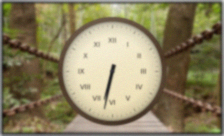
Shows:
6:32
